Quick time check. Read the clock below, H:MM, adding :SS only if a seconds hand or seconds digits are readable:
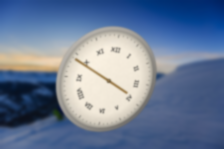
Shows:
3:49
